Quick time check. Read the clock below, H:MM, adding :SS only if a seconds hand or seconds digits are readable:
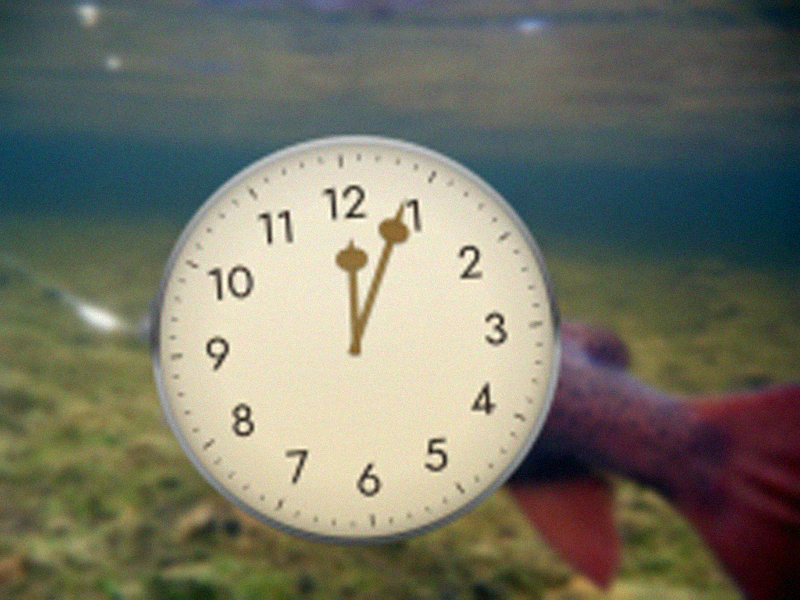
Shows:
12:04
